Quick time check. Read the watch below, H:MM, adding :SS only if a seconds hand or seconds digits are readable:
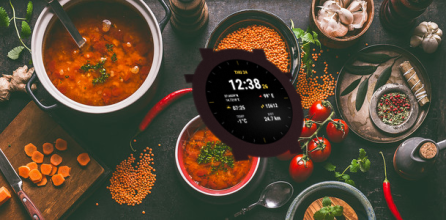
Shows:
12:38
